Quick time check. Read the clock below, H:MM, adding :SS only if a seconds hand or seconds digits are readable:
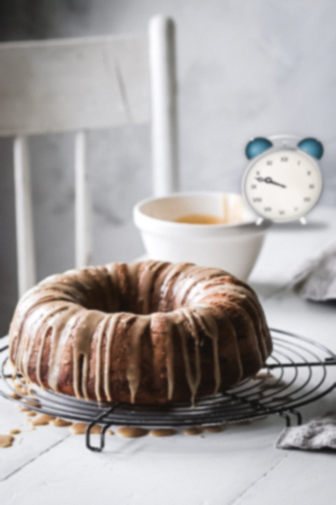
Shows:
9:48
